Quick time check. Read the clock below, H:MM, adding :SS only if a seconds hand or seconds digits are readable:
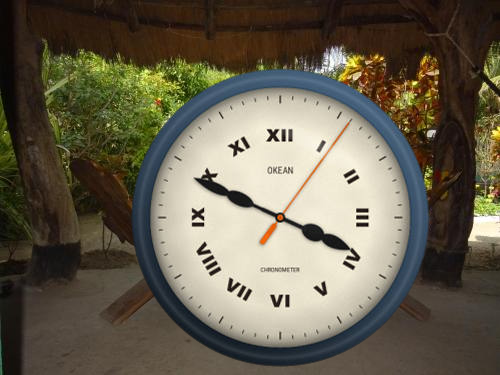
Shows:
3:49:06
